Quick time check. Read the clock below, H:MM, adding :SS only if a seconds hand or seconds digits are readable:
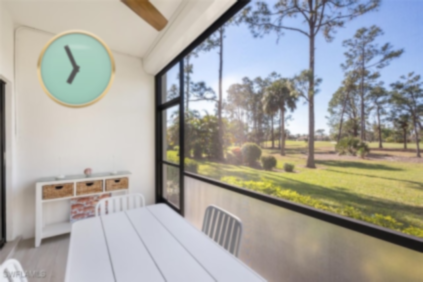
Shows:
6:56
